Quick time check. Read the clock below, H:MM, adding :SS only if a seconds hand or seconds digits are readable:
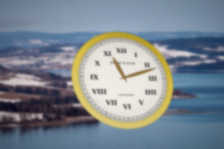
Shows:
11:12
